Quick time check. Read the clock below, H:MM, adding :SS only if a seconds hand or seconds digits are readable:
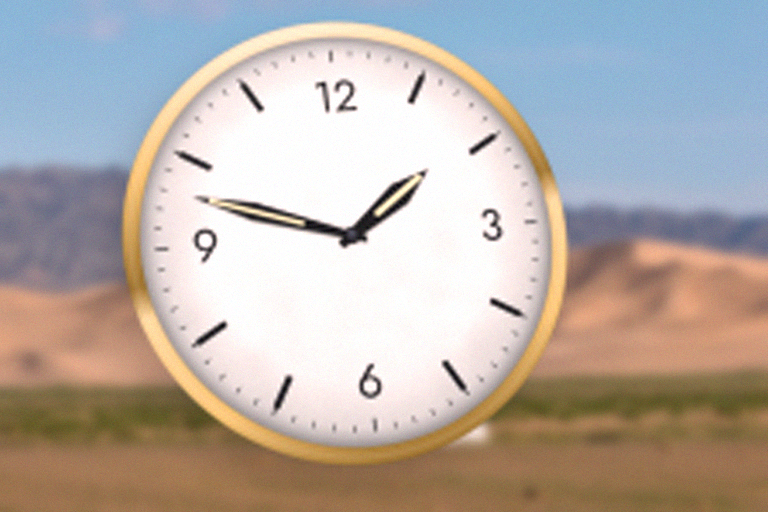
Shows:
1:48
